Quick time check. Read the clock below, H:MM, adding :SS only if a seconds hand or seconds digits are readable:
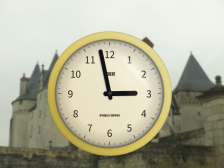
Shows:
2:58
